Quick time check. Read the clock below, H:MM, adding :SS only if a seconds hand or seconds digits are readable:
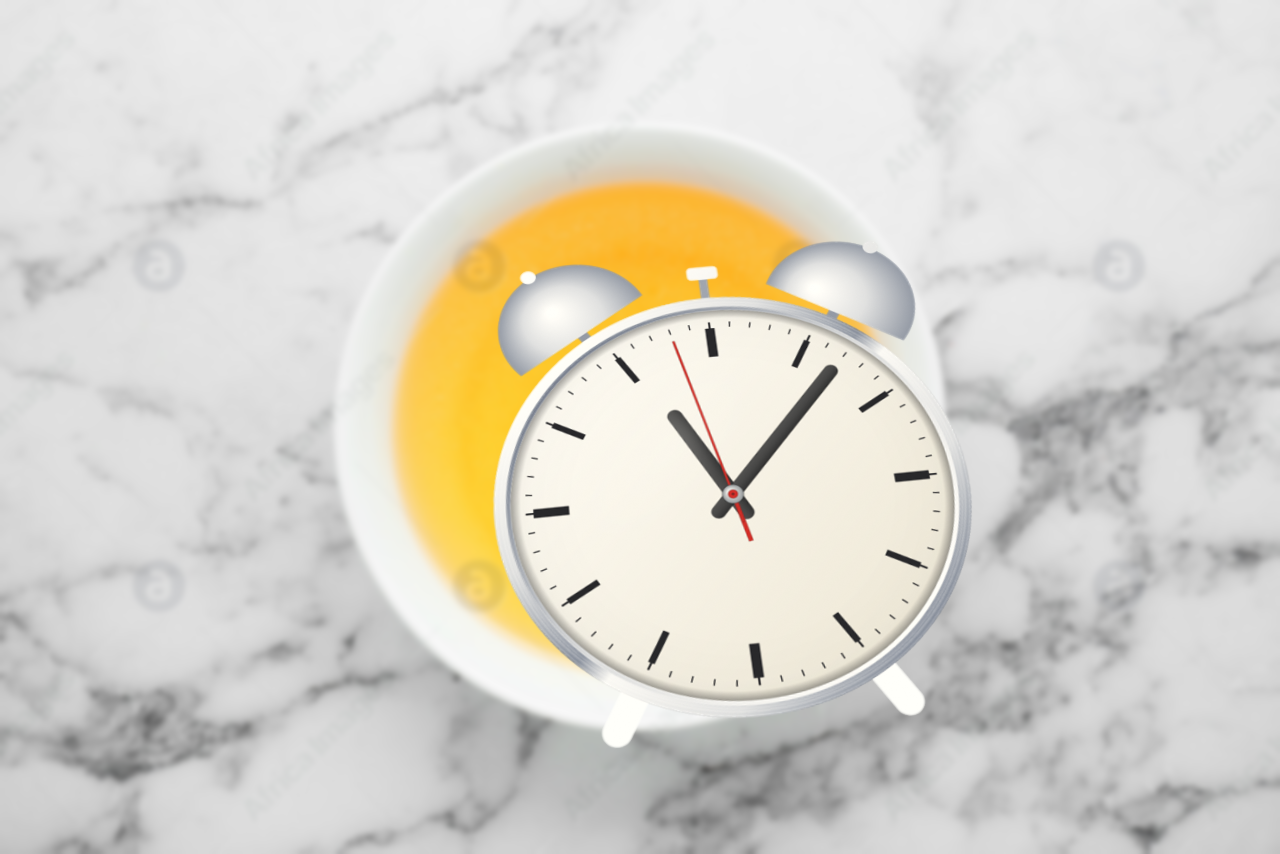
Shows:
11:06:58
